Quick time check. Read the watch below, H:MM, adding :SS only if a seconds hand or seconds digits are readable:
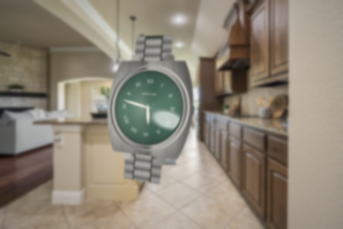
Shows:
5:47
